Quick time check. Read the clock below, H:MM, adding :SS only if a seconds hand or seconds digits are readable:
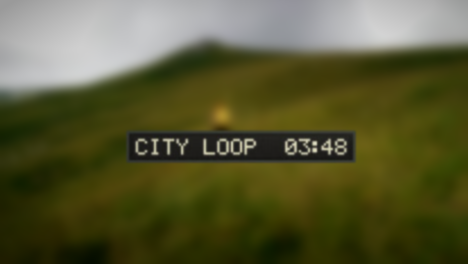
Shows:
3:48
